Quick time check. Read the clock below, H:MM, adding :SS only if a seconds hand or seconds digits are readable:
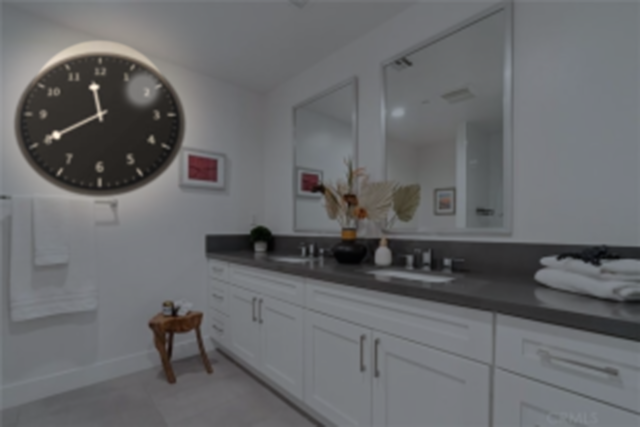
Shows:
11:40
